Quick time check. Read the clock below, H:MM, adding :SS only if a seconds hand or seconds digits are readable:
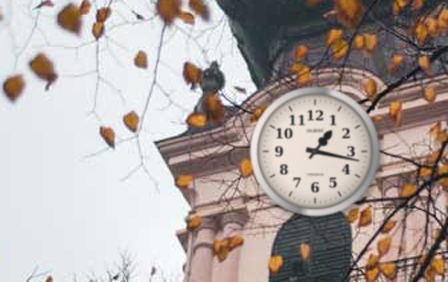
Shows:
1:17
